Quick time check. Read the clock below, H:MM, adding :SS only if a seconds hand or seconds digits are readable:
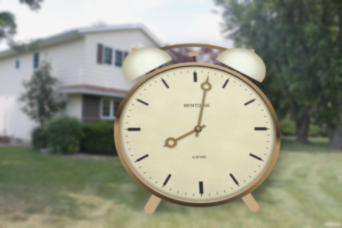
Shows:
8:02
